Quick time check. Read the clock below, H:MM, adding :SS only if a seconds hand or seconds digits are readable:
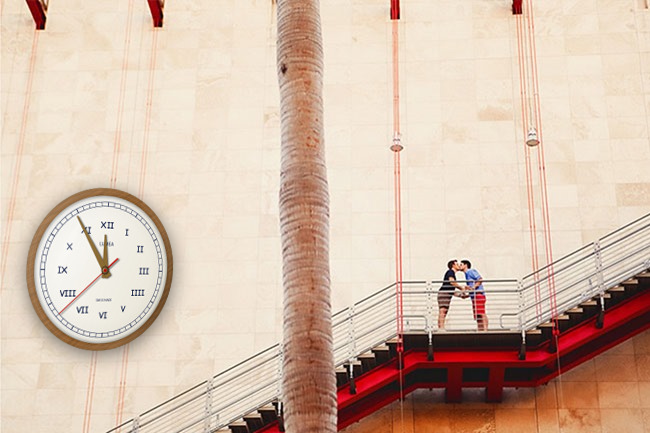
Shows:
11:54:38
